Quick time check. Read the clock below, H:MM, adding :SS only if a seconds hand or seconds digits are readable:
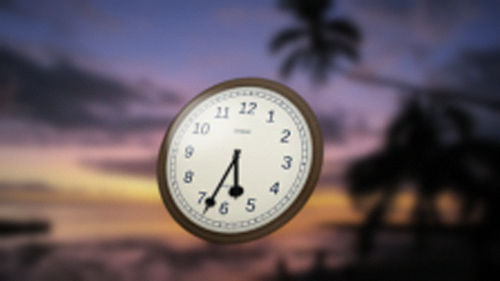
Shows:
5:33
